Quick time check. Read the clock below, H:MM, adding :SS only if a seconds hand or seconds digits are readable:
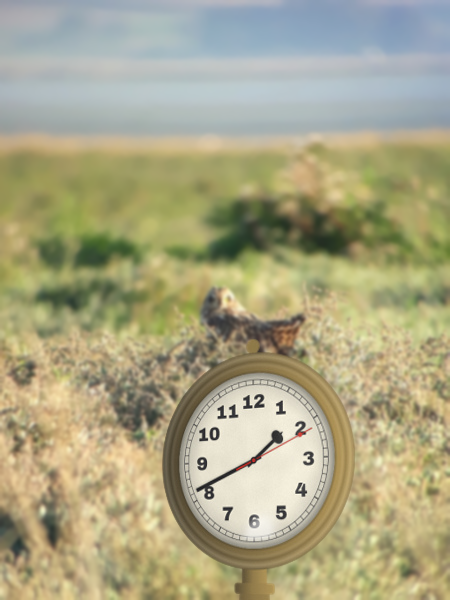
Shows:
1:41:11
